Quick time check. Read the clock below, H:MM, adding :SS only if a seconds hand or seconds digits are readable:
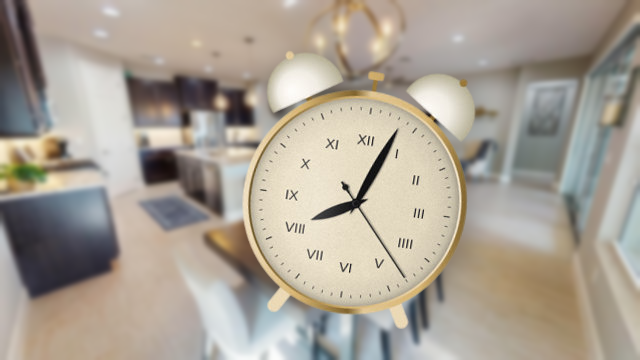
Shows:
8:03:23
